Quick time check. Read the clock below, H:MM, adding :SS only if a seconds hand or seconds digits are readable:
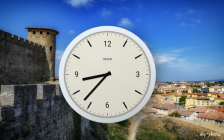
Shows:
8:37
